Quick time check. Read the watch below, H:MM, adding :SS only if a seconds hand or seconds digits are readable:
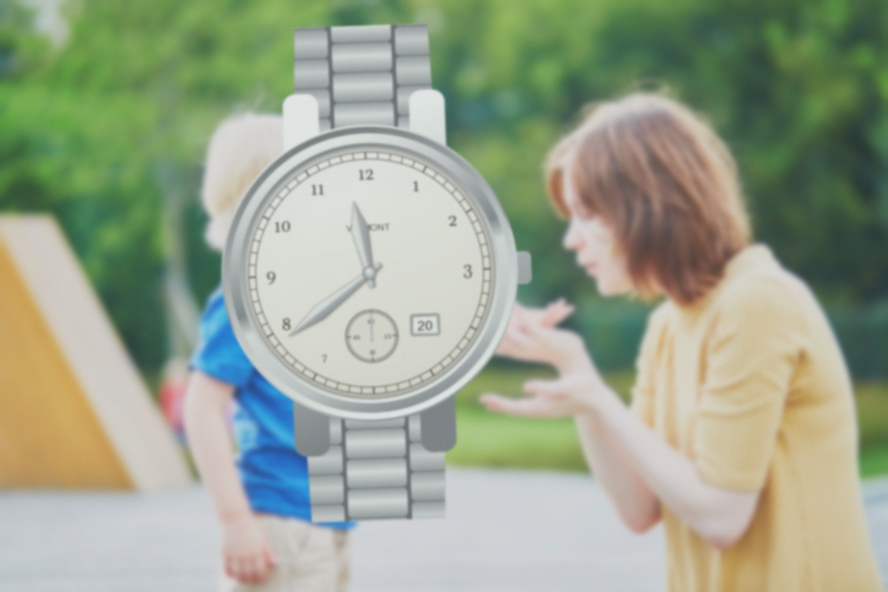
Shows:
11:39
